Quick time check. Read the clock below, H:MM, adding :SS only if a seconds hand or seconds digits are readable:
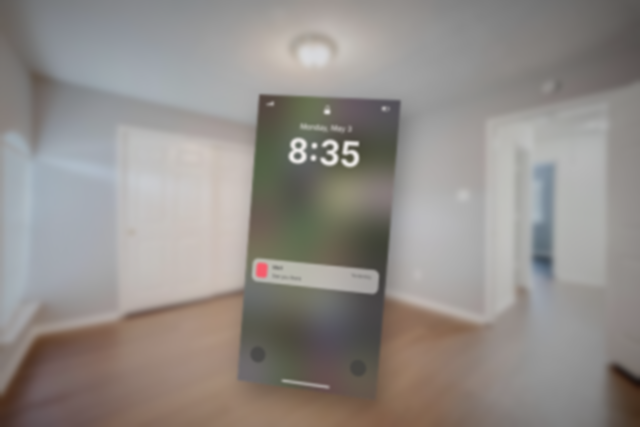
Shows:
8:35
